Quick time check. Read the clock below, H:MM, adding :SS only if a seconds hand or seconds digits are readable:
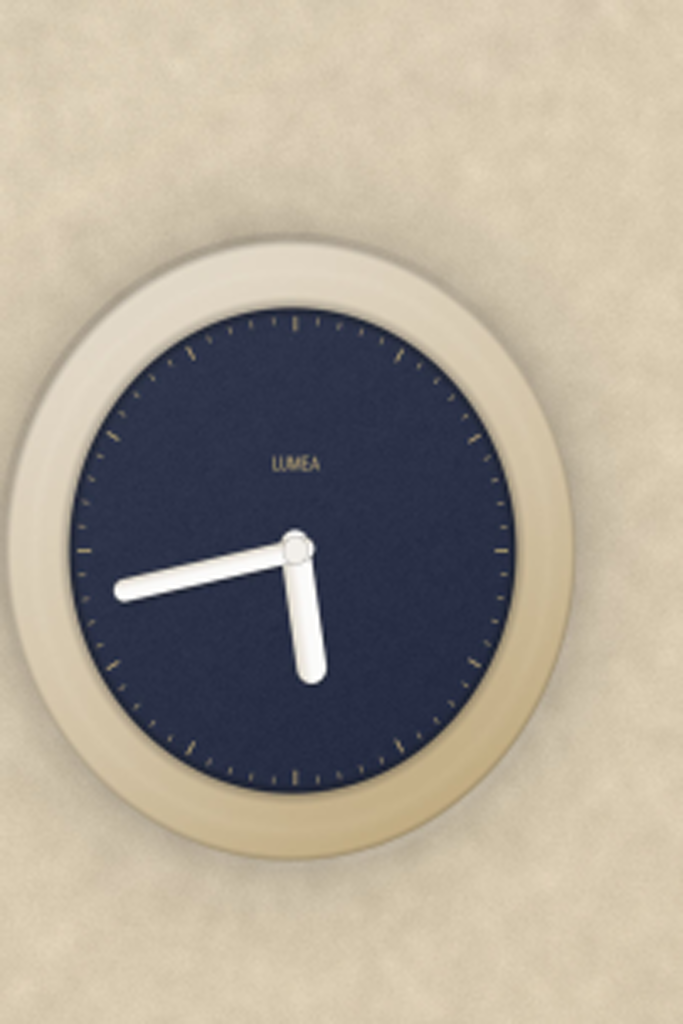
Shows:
5:43
